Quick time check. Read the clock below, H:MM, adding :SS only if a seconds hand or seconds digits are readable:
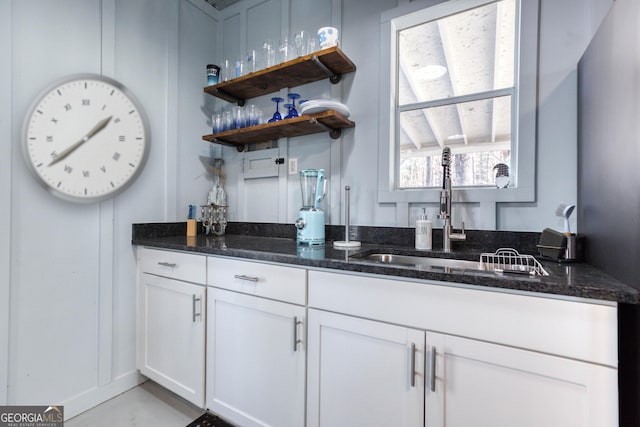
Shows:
1:39
